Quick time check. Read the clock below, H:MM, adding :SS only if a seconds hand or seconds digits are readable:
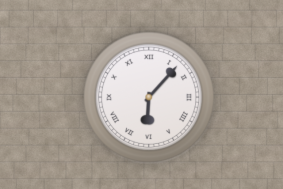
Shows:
6:07
